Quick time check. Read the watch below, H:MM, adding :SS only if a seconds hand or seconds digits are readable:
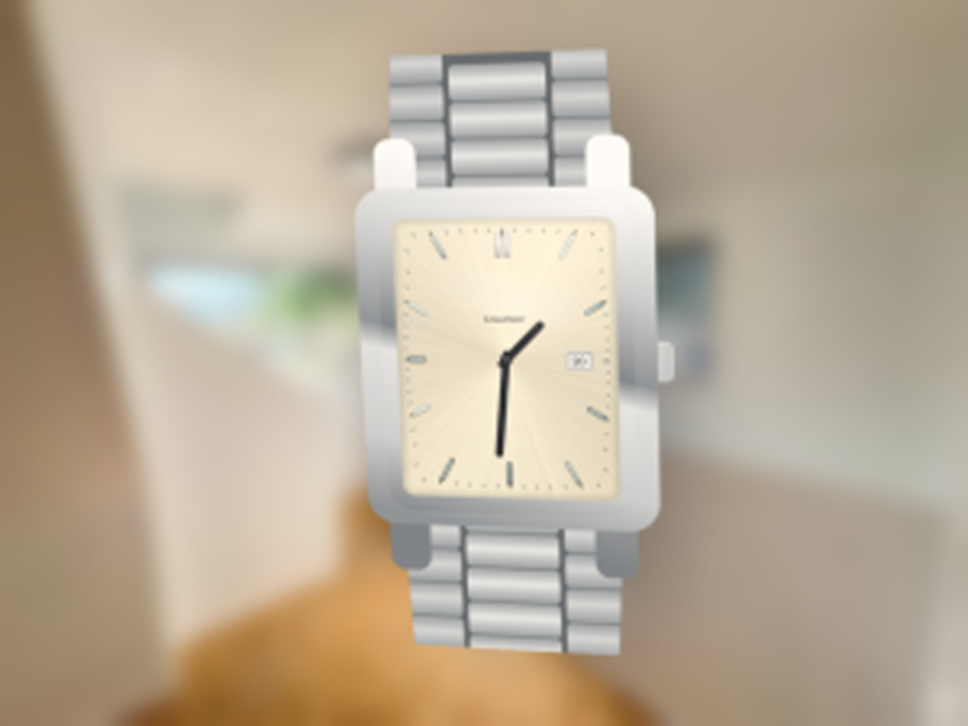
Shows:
1:31
